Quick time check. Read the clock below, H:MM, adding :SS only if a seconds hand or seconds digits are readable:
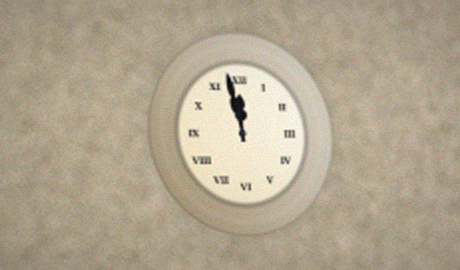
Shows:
11:58
